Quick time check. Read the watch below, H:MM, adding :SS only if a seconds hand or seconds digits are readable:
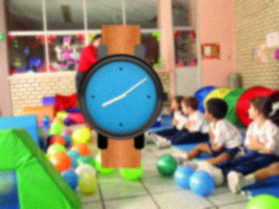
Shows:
8:09
